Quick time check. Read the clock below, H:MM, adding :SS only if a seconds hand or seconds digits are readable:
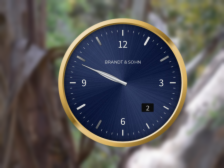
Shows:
9:49
